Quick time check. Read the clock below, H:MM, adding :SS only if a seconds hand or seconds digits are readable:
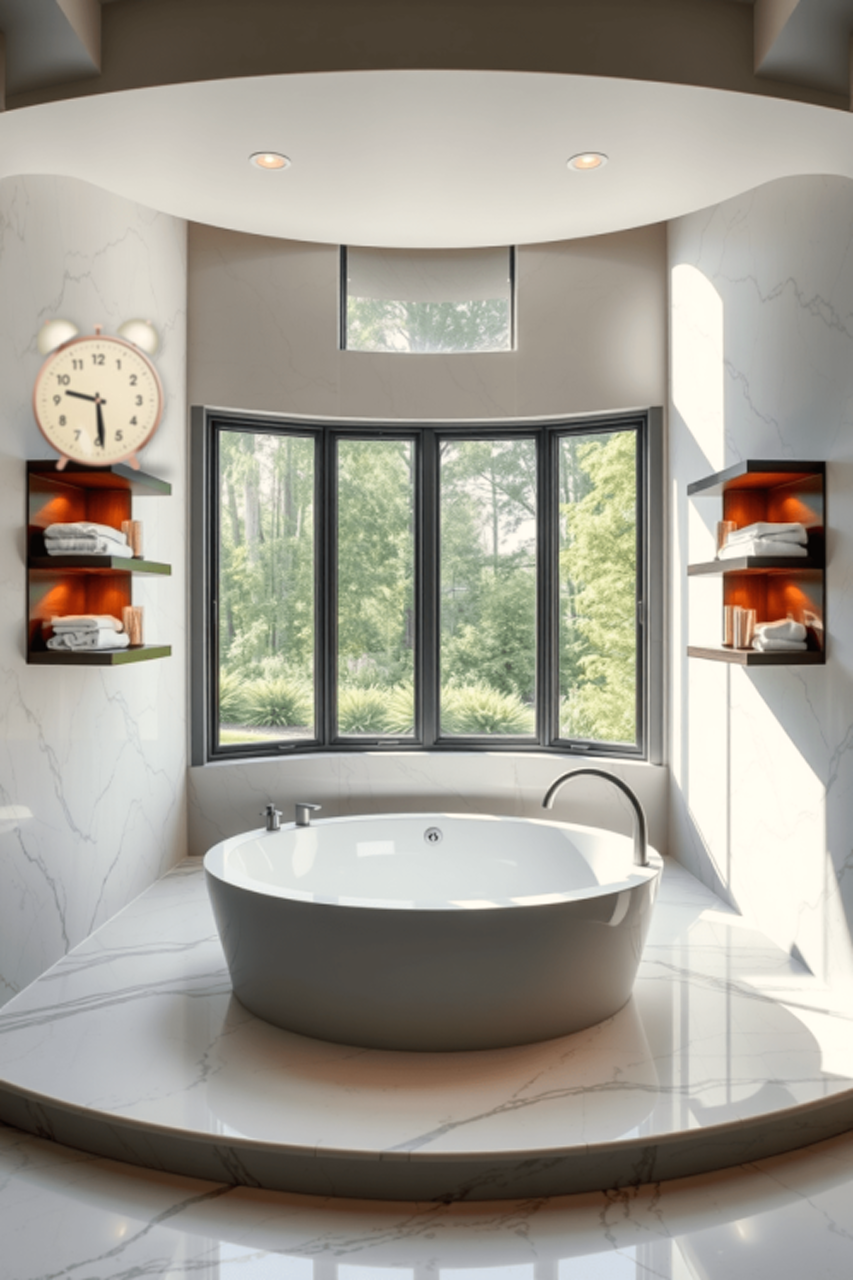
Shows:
9:29
